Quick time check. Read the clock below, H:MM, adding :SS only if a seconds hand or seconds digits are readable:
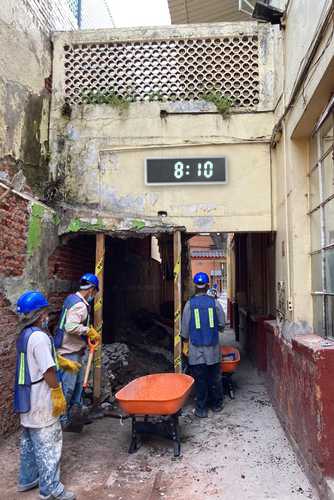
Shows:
8:10
